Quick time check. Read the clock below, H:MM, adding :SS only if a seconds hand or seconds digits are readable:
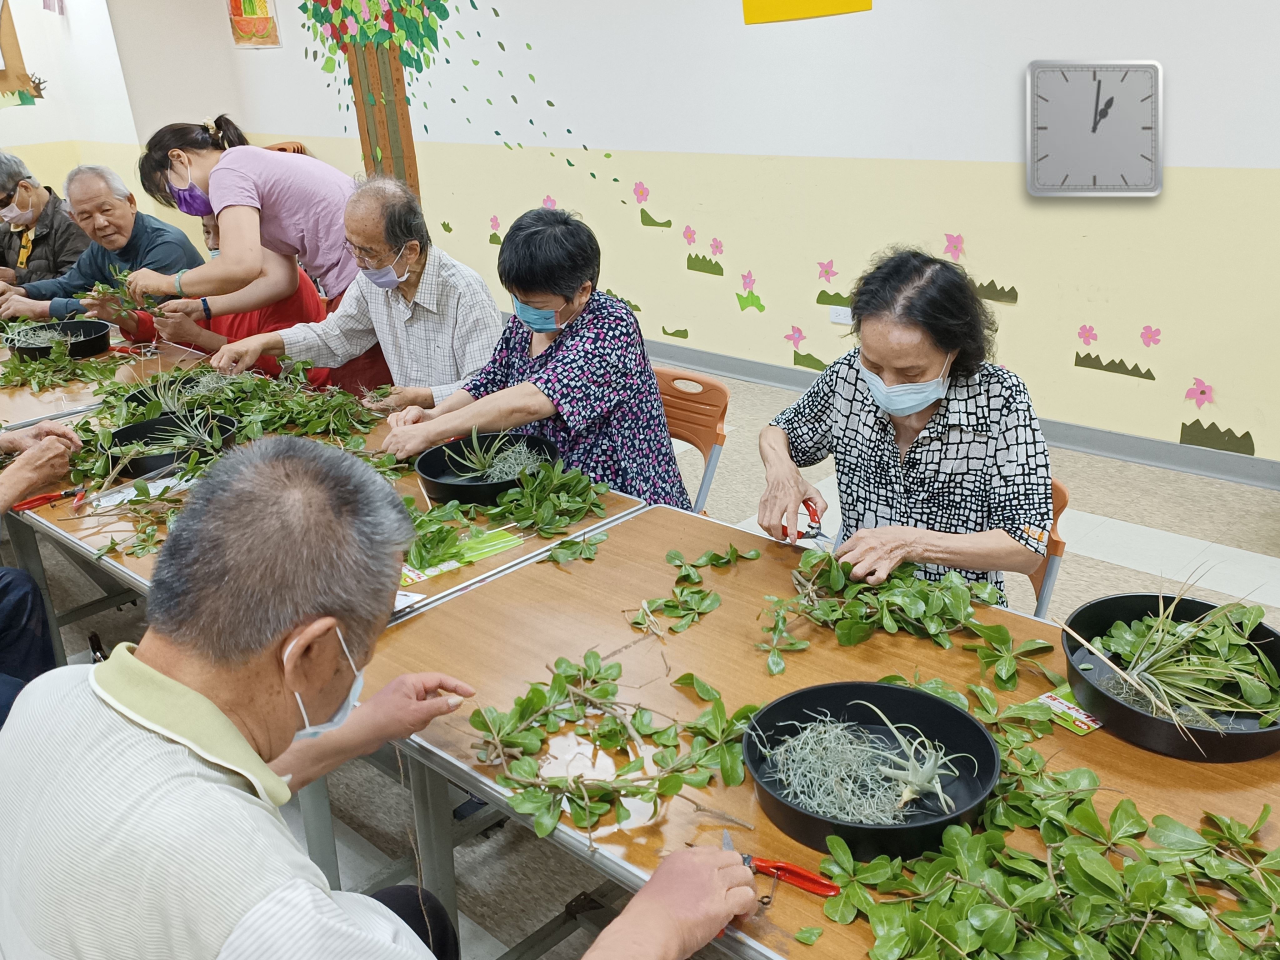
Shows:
1:01
